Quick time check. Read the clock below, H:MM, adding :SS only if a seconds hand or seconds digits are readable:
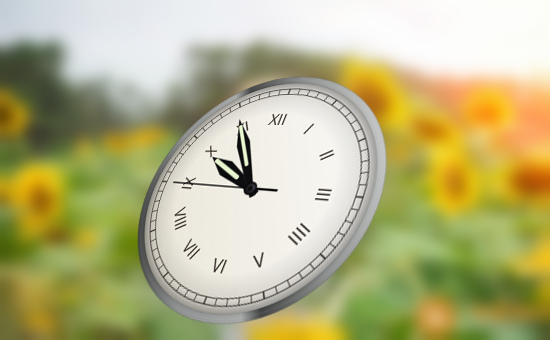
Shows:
9:54:45
